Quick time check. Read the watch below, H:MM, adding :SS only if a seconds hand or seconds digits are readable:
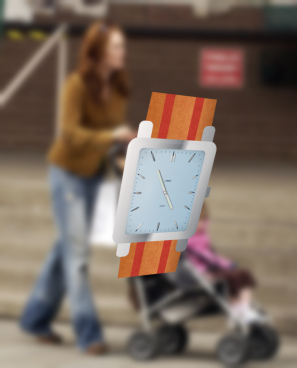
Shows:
4:55
